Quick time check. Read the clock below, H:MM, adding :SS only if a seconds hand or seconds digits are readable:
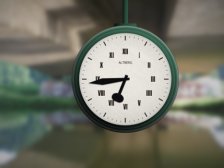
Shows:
6:44
